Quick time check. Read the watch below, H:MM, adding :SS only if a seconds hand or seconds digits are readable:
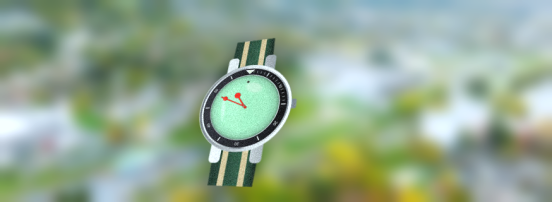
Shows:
10:49
